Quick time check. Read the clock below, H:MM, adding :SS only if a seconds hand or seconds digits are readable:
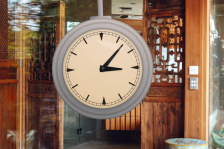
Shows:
3:07
